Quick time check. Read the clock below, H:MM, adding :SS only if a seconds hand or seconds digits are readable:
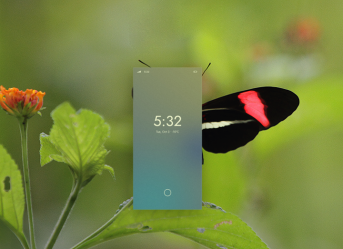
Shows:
5:32
